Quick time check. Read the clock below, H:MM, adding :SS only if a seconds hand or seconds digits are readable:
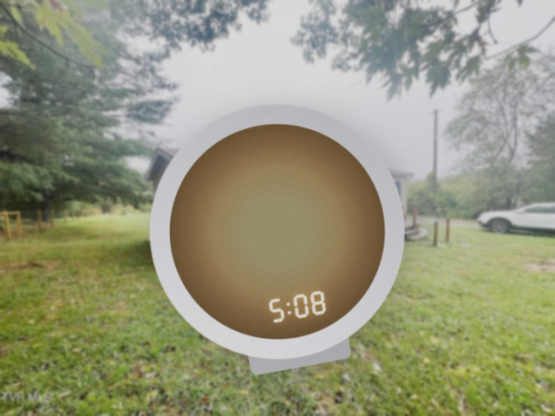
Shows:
5:08
